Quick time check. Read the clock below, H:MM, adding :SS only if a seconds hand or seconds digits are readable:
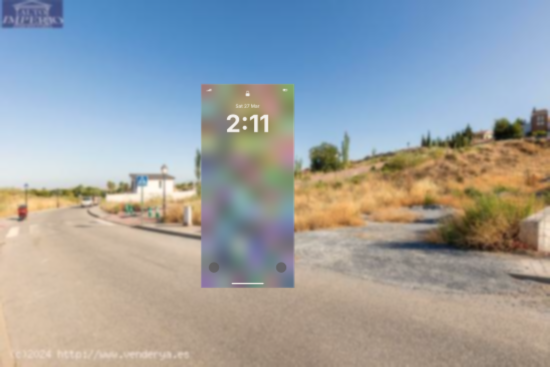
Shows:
2:11
